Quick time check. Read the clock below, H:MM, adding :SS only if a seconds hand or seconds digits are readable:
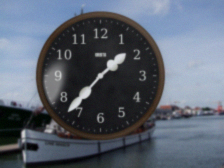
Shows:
1:37
